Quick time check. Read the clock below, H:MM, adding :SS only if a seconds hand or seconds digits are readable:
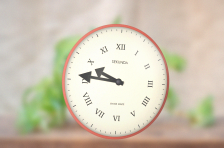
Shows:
9:46
